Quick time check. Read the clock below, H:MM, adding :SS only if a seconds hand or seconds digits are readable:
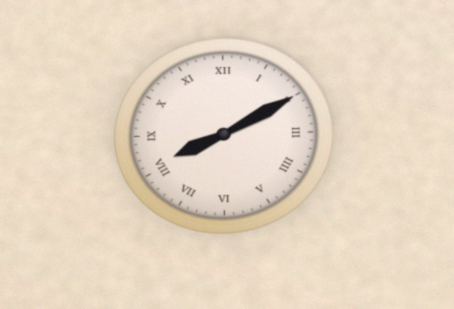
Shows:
8:10
